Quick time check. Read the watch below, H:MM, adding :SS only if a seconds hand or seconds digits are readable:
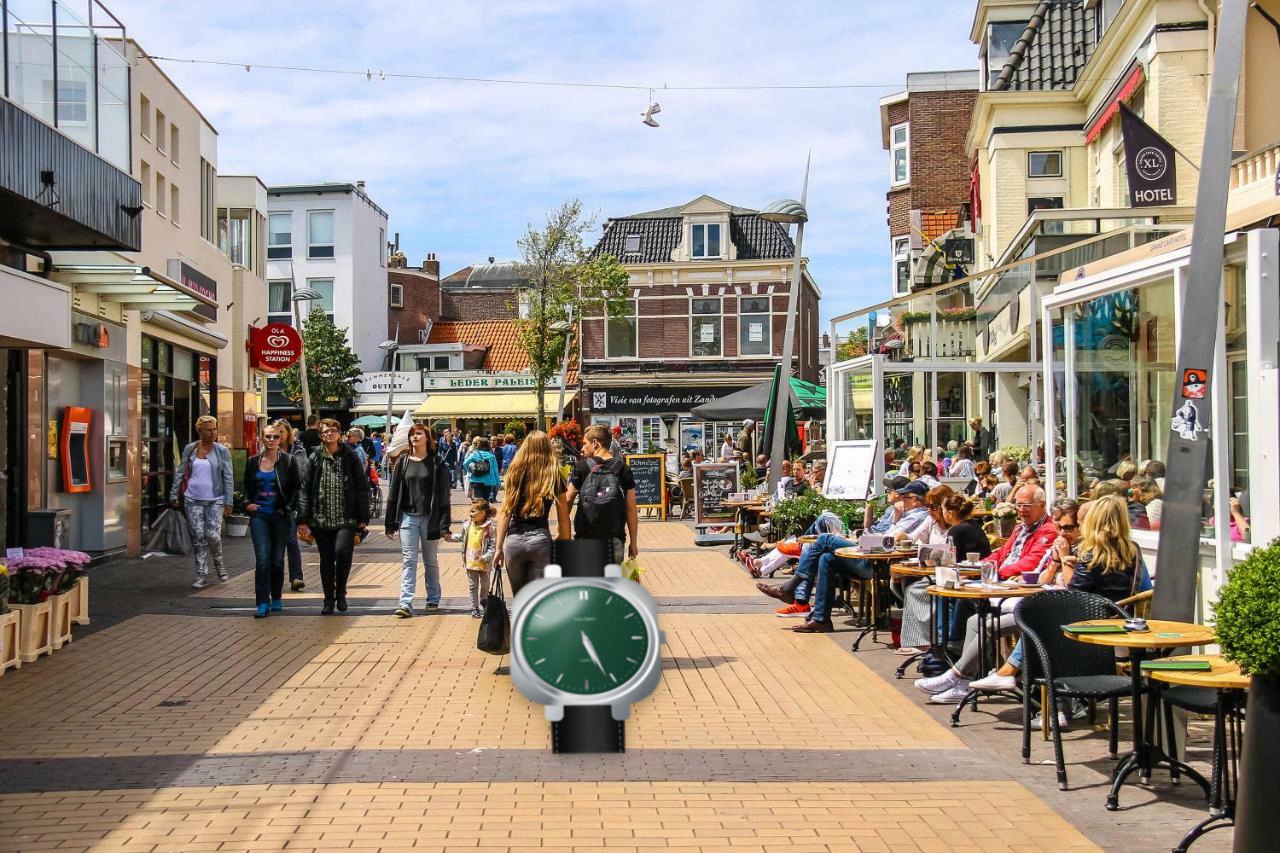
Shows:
5:26
